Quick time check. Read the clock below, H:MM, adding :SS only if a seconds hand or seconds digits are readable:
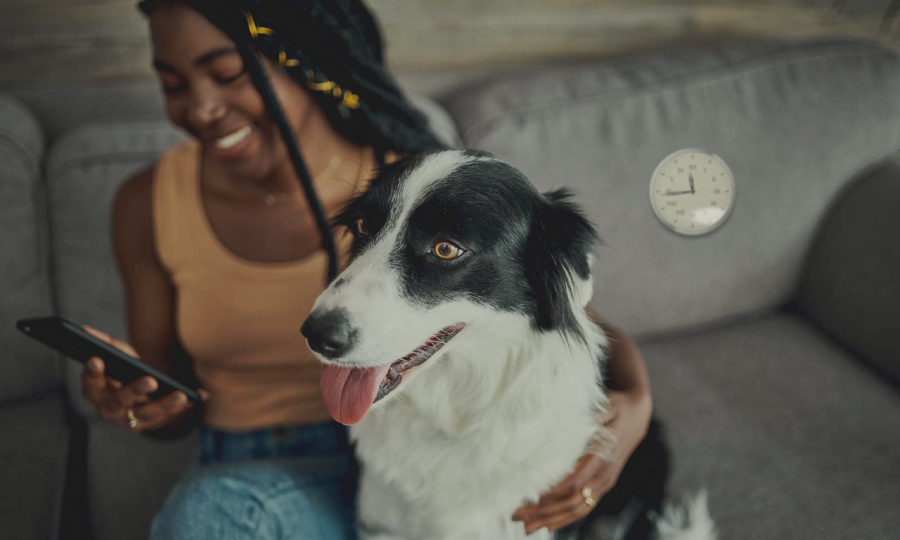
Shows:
11:44
